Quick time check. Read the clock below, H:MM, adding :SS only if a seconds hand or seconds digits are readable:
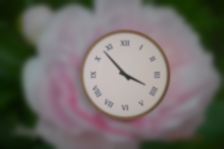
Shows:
3:53
